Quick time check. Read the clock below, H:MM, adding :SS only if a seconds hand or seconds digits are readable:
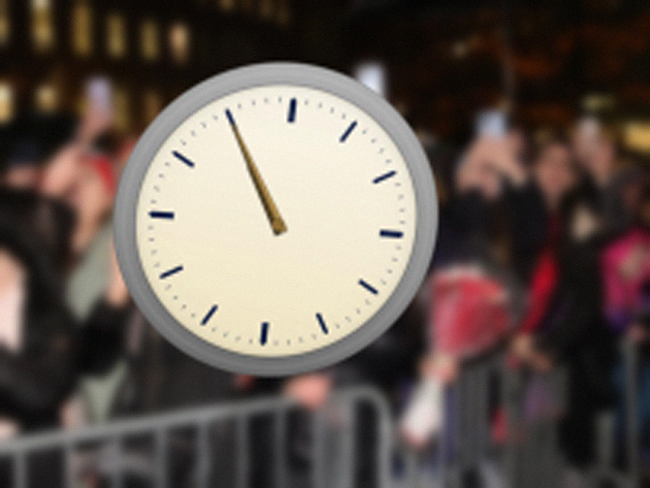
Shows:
10:55
